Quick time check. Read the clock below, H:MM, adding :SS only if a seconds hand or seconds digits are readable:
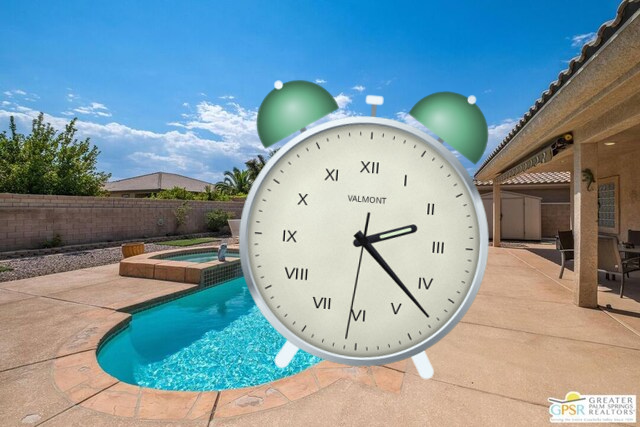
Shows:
2:22:31
